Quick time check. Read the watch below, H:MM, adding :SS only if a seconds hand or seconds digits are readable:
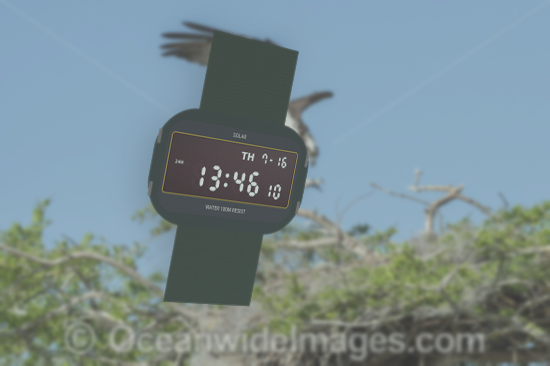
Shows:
13:46:10
